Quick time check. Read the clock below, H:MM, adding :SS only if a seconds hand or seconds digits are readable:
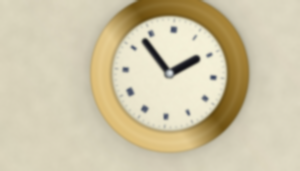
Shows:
1:53
